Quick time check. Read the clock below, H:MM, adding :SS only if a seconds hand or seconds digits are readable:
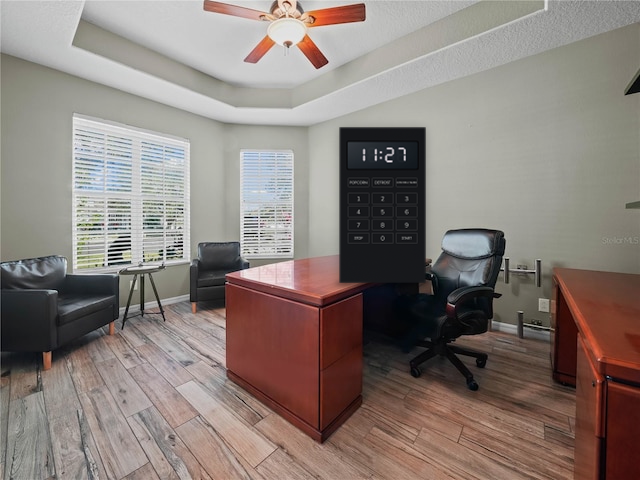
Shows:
11:27
